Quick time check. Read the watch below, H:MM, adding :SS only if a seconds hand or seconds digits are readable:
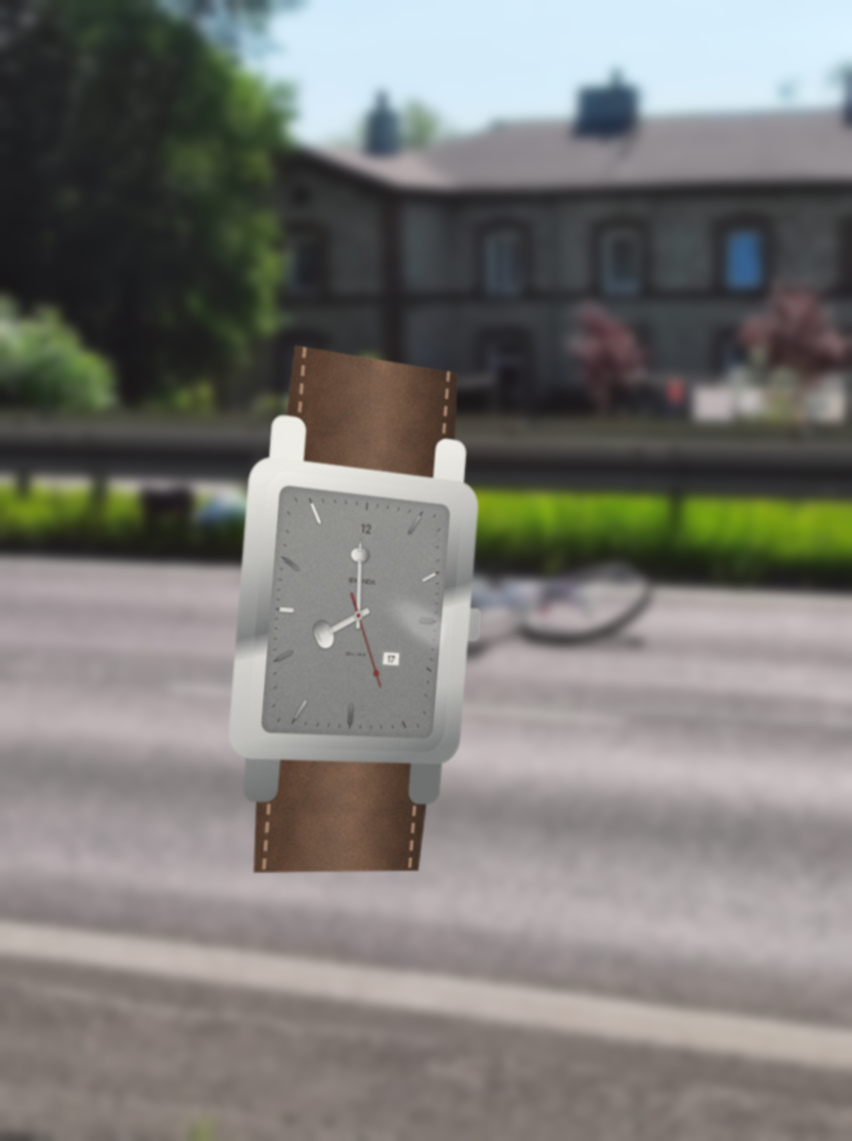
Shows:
7:59:26
